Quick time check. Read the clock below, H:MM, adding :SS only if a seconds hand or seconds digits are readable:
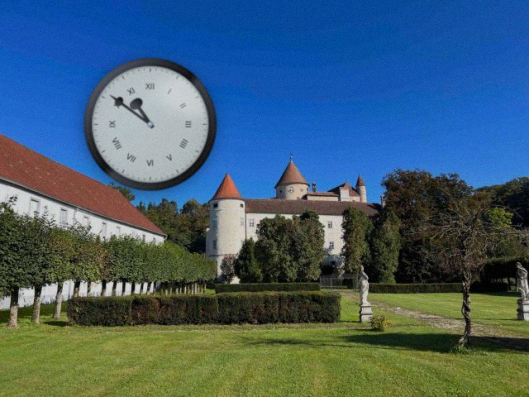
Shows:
10:51
